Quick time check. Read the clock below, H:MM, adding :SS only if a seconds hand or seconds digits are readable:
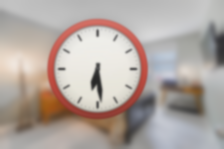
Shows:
6:29
